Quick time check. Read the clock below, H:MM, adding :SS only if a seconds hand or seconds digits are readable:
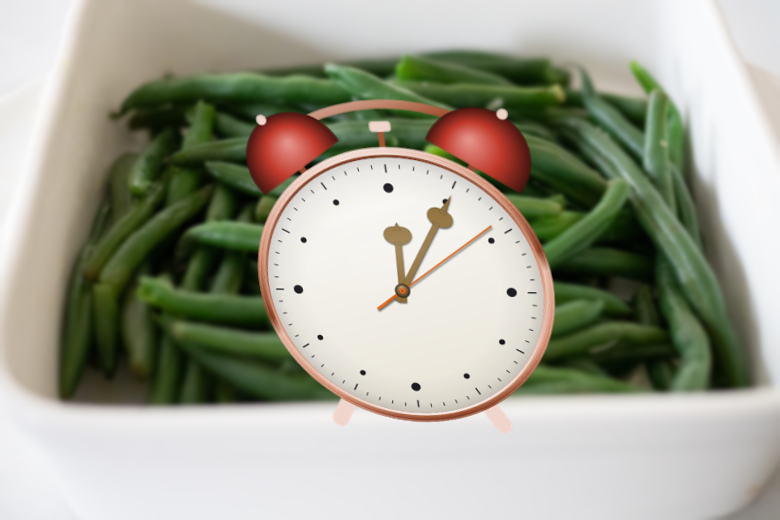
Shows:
12:05:09
